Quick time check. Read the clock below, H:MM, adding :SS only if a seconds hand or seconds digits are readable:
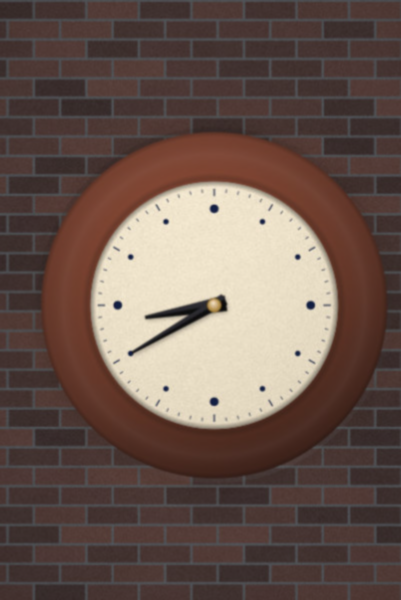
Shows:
8:40
